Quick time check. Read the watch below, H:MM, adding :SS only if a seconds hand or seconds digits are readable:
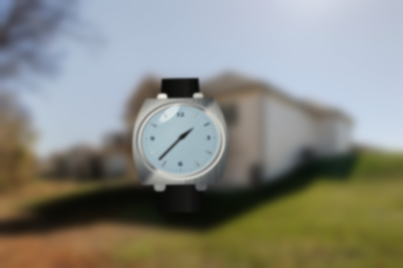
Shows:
1:37
